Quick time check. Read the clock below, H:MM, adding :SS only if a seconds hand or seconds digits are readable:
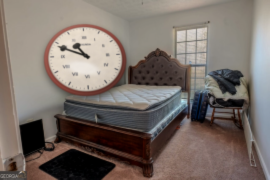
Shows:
10:49
